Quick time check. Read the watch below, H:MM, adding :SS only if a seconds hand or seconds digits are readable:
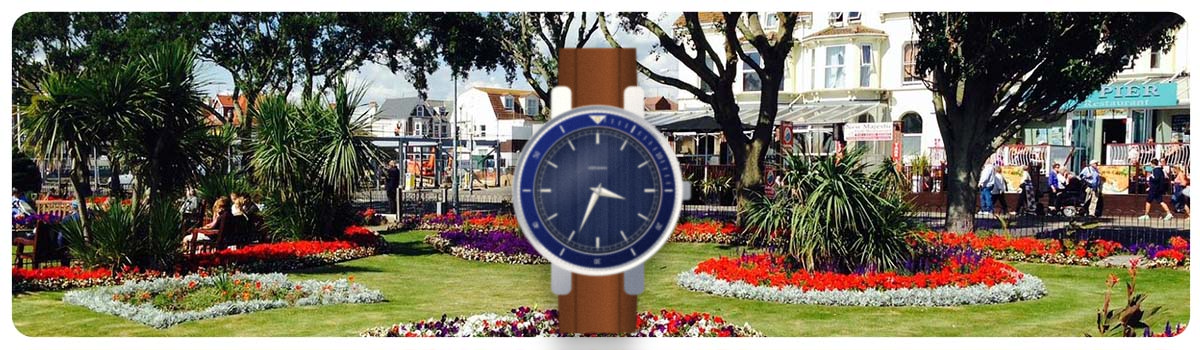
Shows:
3:34
